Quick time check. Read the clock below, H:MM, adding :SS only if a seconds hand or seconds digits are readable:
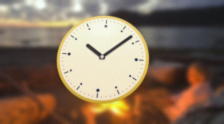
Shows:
10:08
